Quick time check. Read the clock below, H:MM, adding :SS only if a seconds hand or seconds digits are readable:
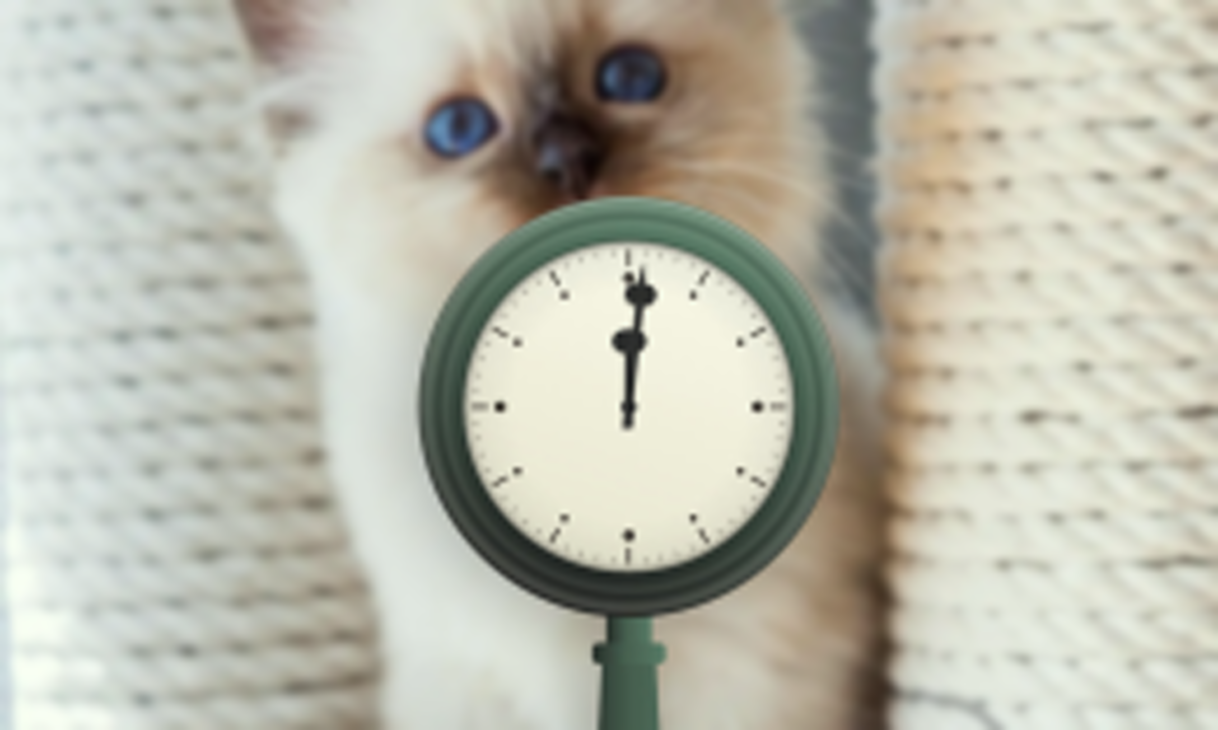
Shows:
12:01
